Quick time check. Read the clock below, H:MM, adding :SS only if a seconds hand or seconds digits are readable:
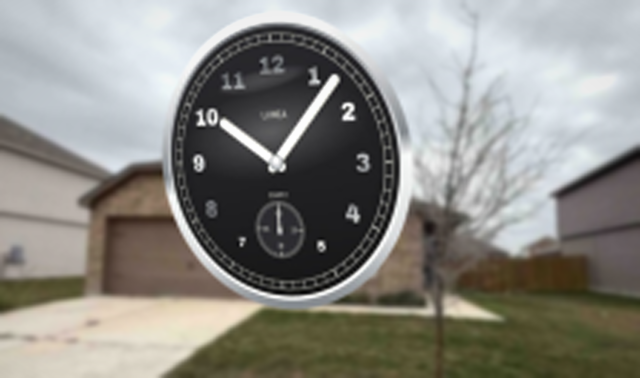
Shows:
10:07
